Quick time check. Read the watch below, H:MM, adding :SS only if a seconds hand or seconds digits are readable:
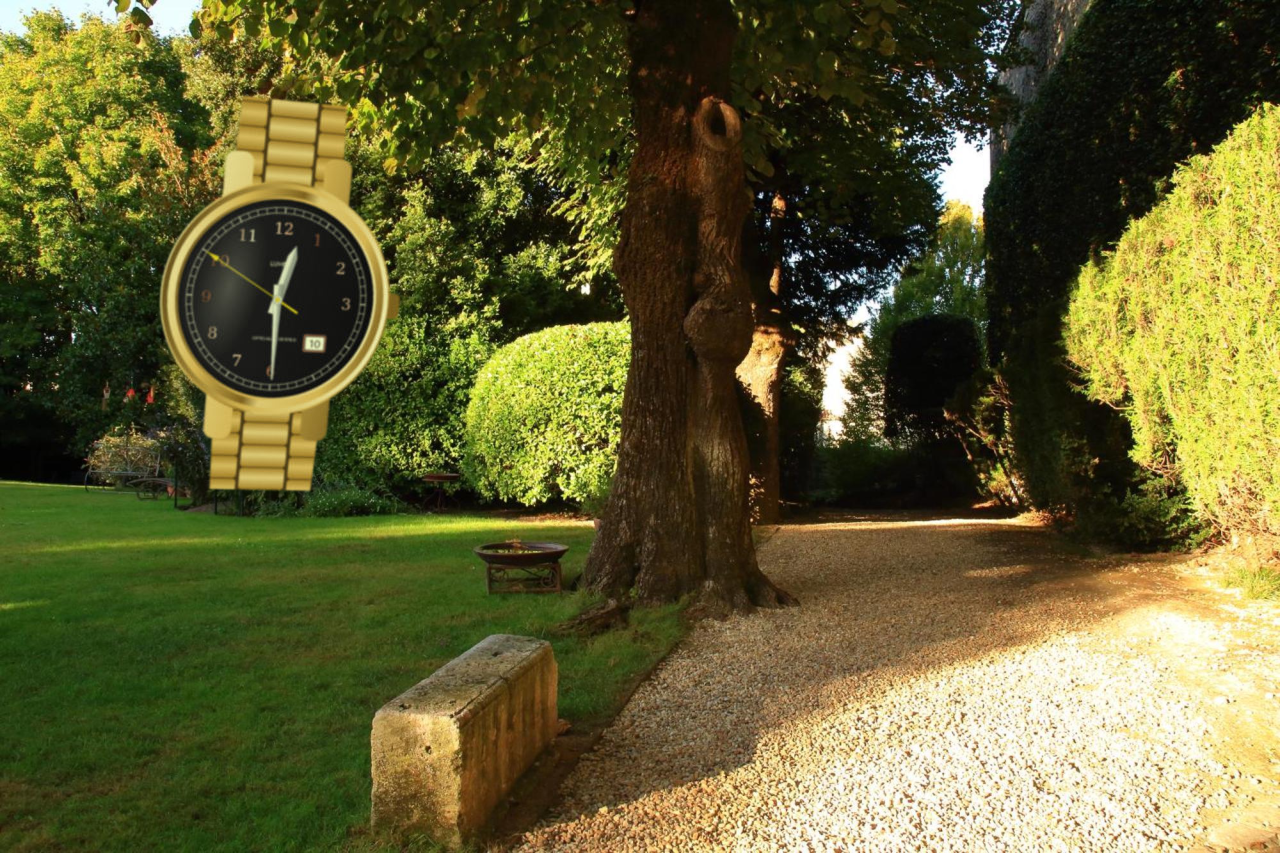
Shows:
12:29:50
